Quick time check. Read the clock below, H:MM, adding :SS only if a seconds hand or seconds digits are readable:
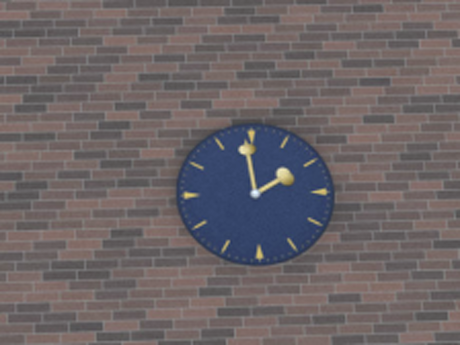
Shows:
1:59
